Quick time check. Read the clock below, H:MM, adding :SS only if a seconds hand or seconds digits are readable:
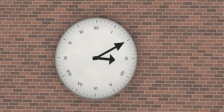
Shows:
3:10
